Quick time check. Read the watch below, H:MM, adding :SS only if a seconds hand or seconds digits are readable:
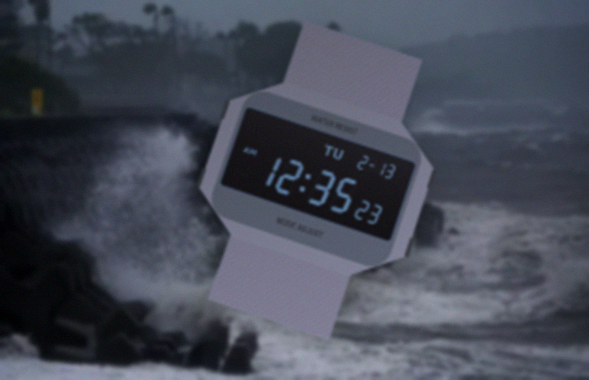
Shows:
12:35:23
